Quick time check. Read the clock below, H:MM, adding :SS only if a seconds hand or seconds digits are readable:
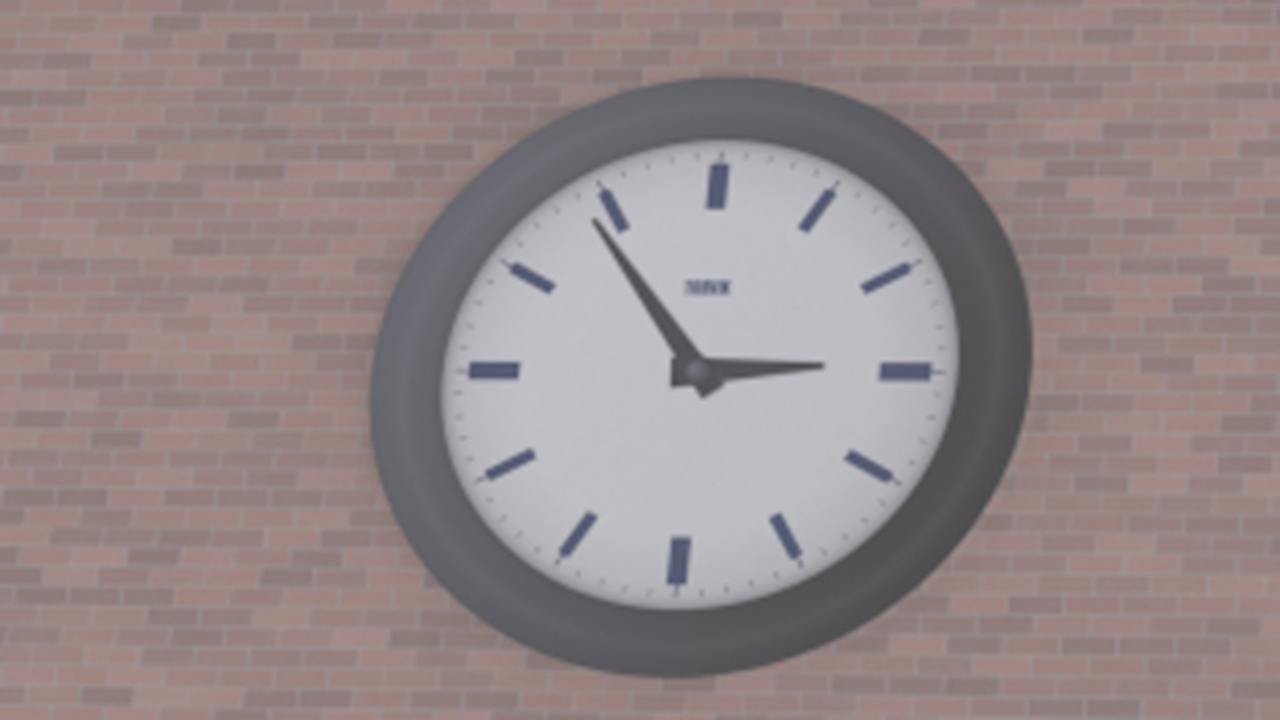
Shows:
2:54
